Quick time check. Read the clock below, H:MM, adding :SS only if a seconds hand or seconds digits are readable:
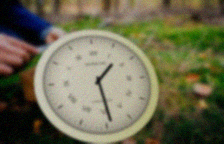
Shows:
1:29
